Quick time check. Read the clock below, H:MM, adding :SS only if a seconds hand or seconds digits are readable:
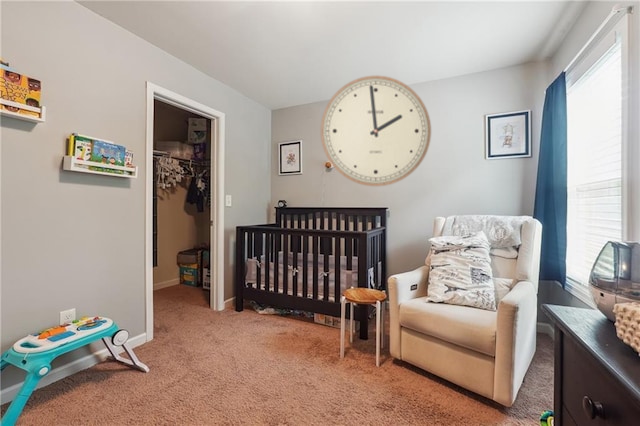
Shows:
1:59
